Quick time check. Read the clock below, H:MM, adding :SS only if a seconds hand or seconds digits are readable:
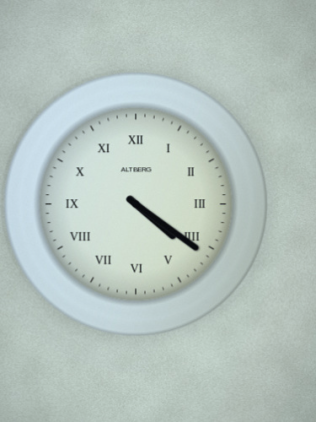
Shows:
4:21
